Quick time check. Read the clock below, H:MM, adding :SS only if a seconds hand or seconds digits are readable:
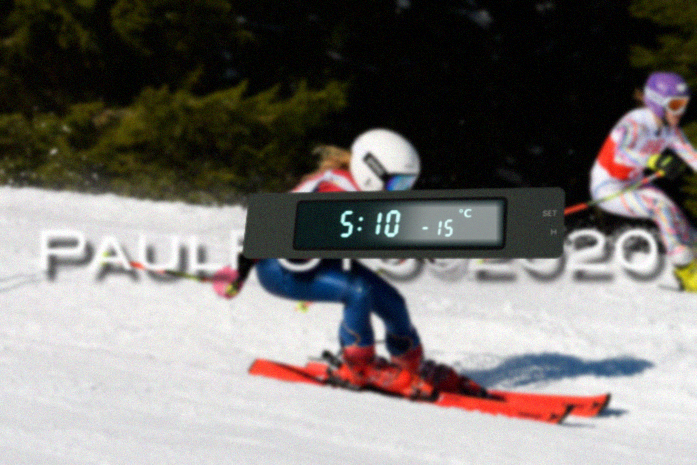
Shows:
5:10
